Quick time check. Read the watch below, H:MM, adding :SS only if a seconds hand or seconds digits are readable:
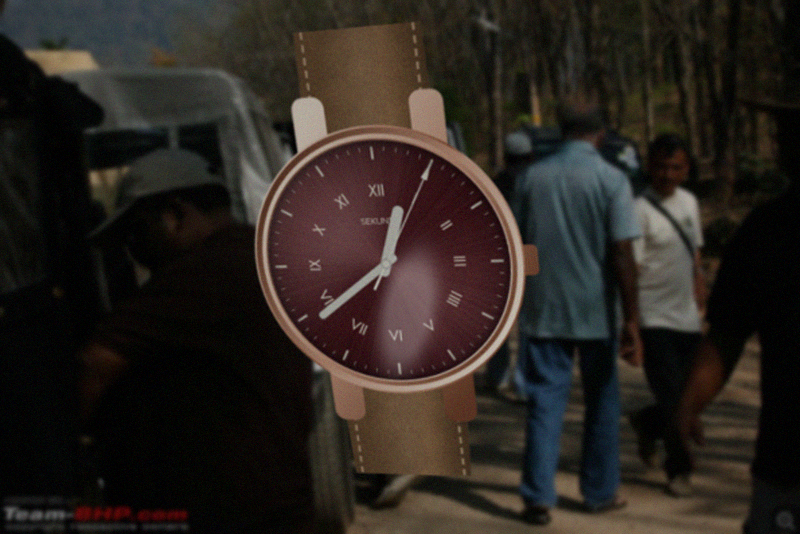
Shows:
12:39:05
